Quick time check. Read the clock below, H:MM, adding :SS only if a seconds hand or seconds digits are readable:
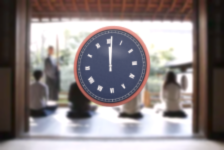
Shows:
12:01
